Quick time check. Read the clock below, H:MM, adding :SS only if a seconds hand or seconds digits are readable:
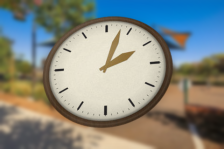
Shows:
2:03
